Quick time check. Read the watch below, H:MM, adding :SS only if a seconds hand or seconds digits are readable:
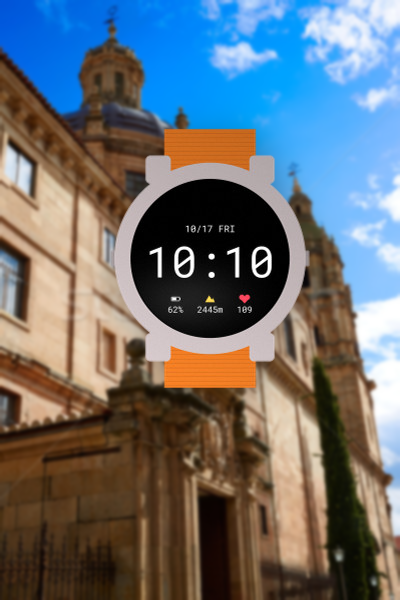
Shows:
10:10
